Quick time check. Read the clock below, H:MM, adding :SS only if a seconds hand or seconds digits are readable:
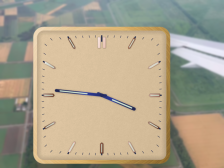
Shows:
3:46
